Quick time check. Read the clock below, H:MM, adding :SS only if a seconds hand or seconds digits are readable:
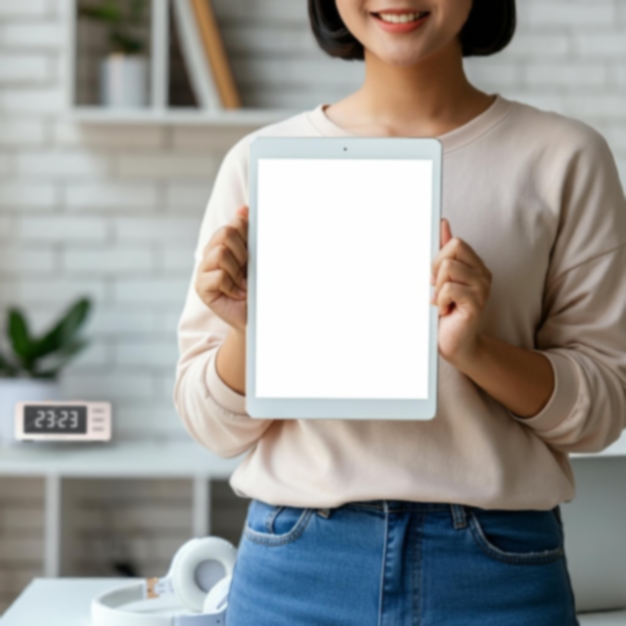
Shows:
23:23
